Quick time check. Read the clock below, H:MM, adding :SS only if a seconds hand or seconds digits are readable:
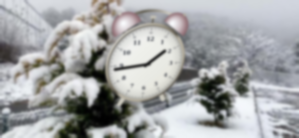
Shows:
1:44
